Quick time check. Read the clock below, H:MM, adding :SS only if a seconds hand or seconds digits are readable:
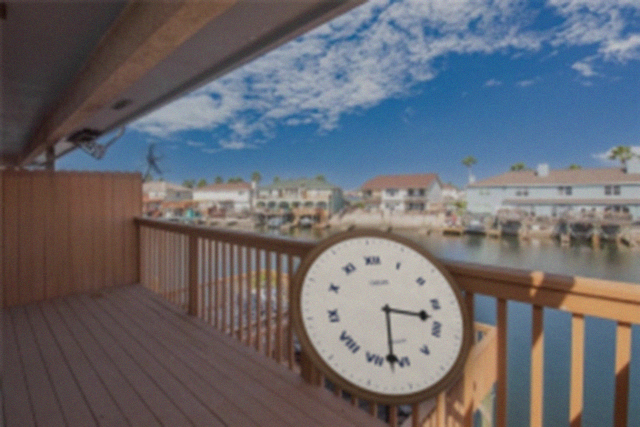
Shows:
3:32
